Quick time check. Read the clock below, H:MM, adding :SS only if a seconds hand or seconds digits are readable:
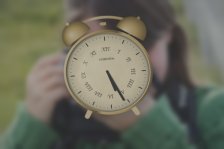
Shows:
5:26
